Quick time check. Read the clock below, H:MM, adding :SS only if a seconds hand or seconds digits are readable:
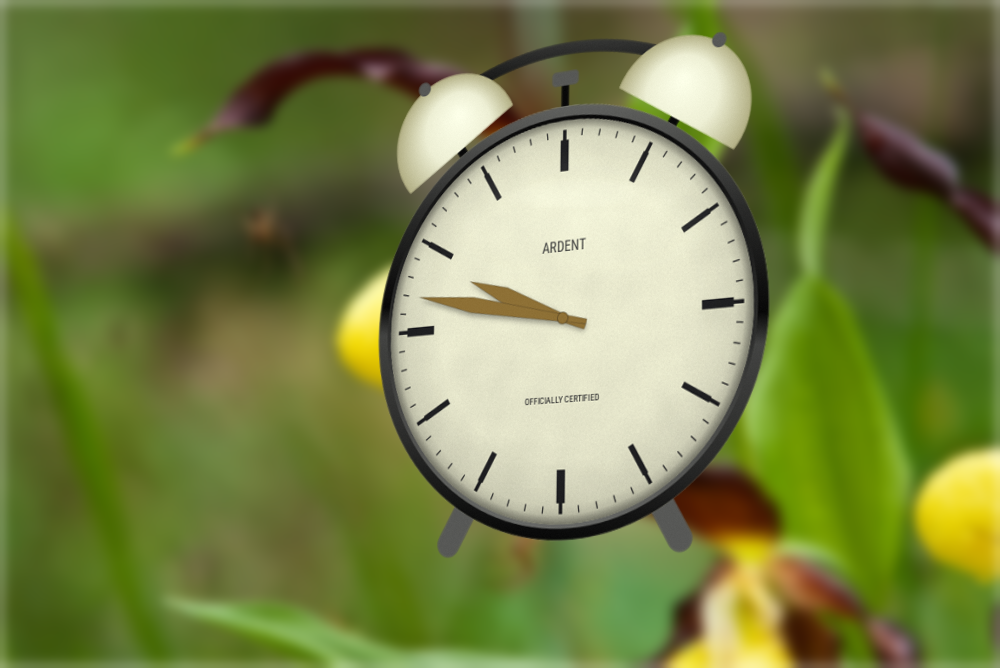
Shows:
9:47
